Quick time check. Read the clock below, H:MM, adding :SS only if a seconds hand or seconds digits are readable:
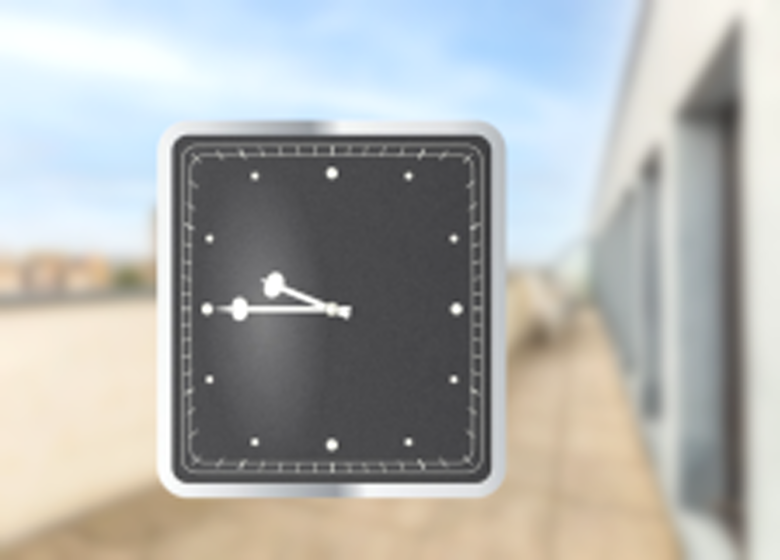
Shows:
9:45
